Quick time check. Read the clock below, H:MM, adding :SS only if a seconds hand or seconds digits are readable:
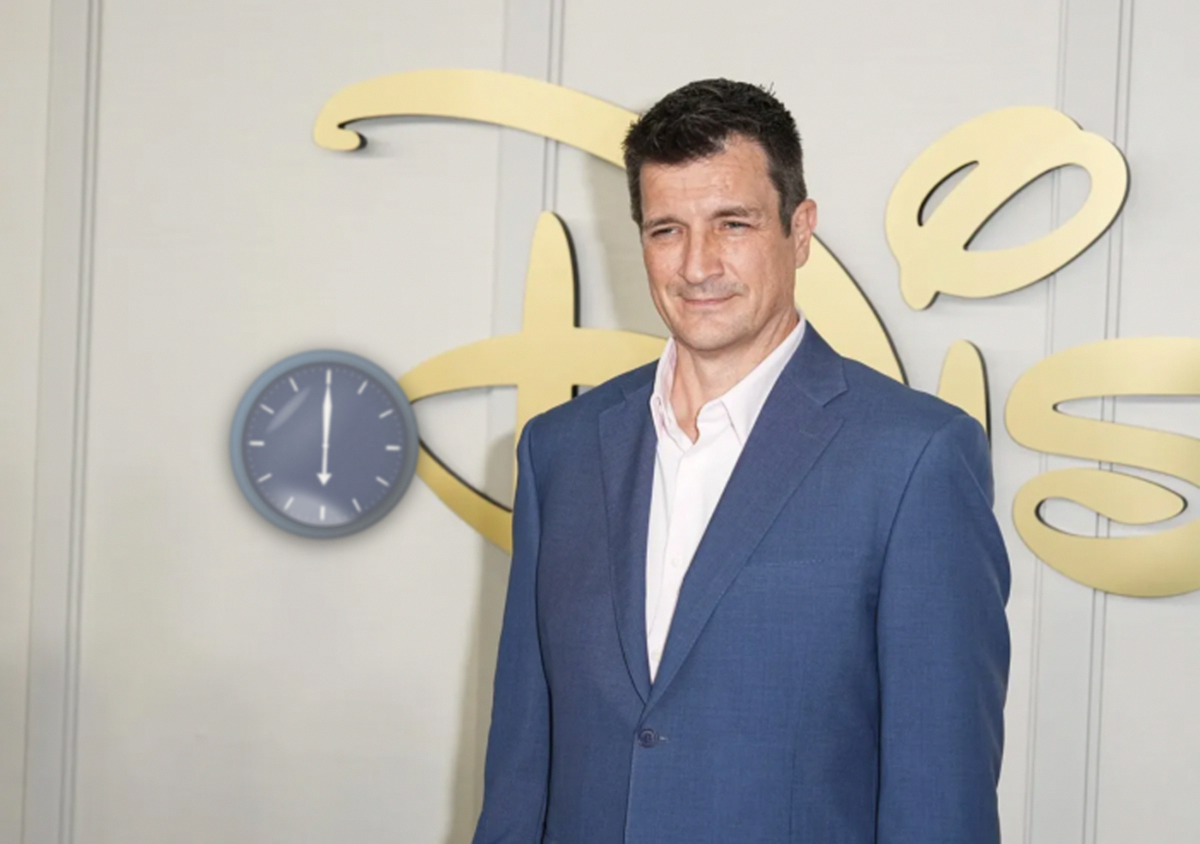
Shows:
6:00
